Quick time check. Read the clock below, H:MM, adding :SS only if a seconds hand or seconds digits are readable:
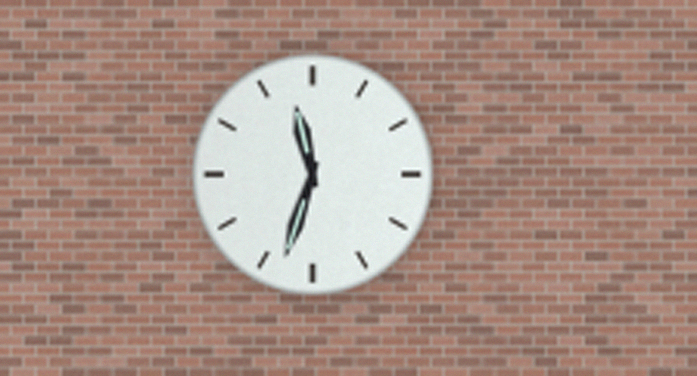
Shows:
11:33
